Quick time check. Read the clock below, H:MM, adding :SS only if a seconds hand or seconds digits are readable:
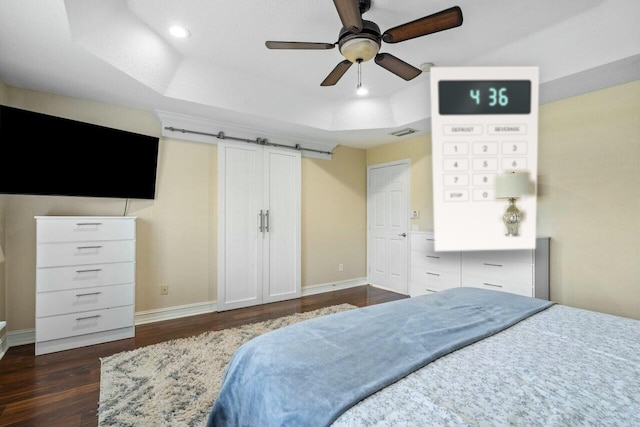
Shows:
4:36
